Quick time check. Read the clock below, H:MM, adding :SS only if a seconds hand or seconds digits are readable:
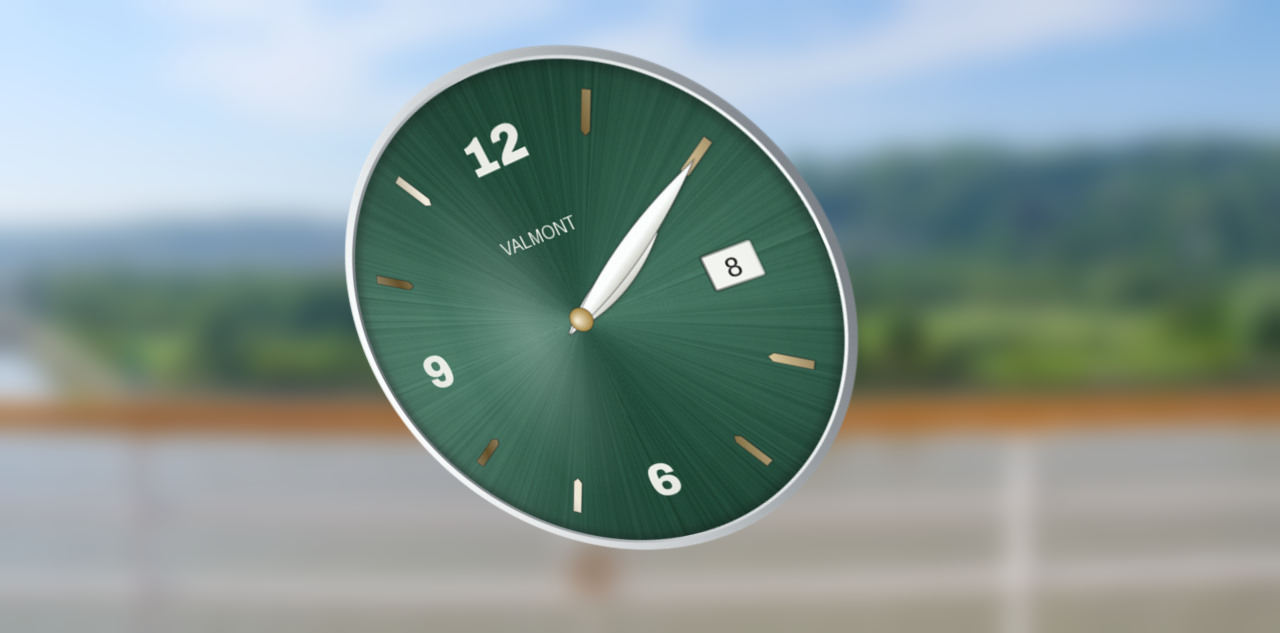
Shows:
2:10
